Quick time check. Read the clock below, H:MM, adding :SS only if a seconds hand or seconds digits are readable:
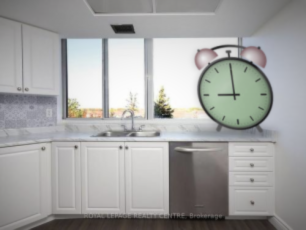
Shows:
9:00
